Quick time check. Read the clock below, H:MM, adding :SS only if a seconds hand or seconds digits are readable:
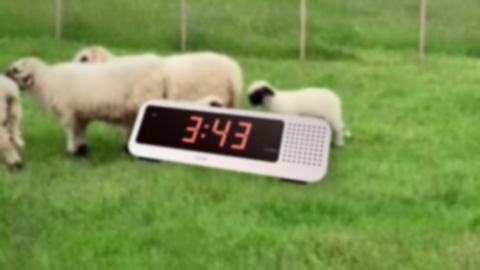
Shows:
3:43
